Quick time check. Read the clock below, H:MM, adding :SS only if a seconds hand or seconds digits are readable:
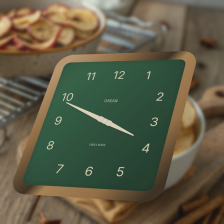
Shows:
3:49
